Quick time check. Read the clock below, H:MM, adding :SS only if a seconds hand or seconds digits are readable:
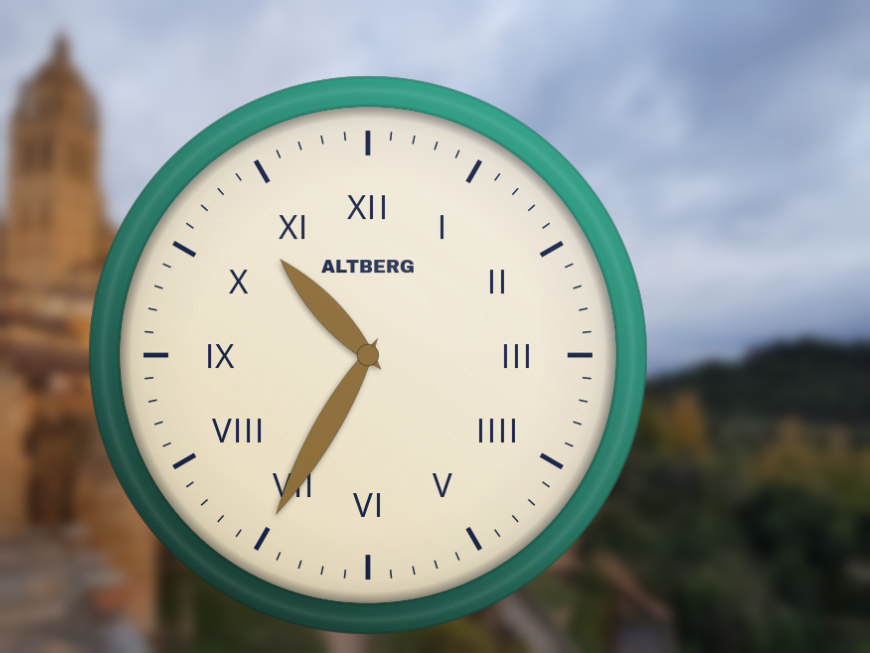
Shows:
10:35
